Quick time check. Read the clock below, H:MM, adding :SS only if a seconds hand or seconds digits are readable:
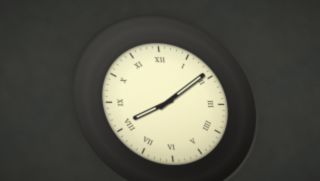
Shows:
8:09
